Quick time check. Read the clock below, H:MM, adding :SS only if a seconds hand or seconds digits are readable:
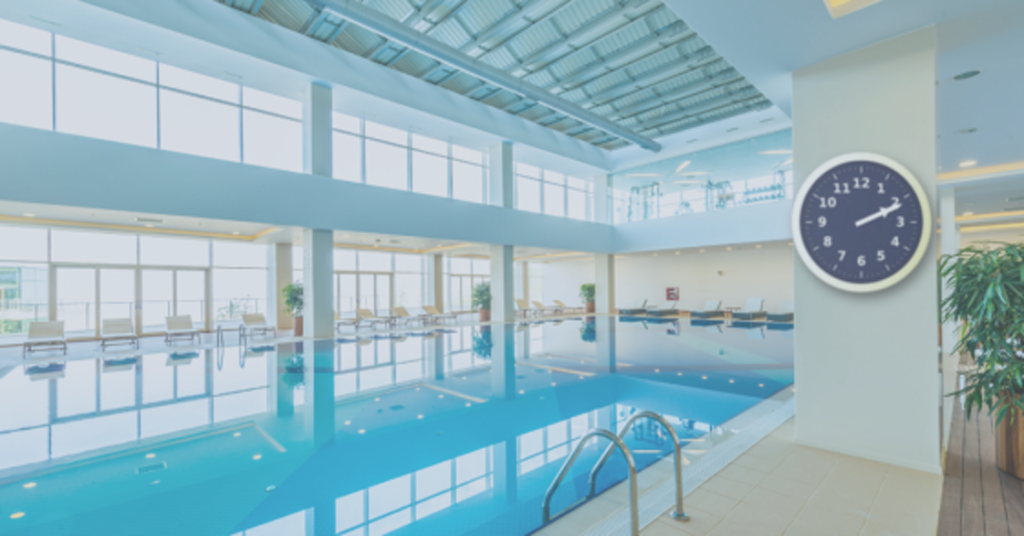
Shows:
2:11
